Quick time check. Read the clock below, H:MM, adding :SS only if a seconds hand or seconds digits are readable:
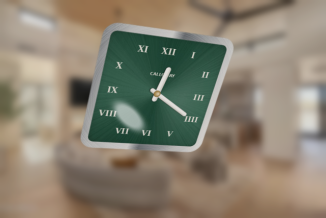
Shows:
12:20
